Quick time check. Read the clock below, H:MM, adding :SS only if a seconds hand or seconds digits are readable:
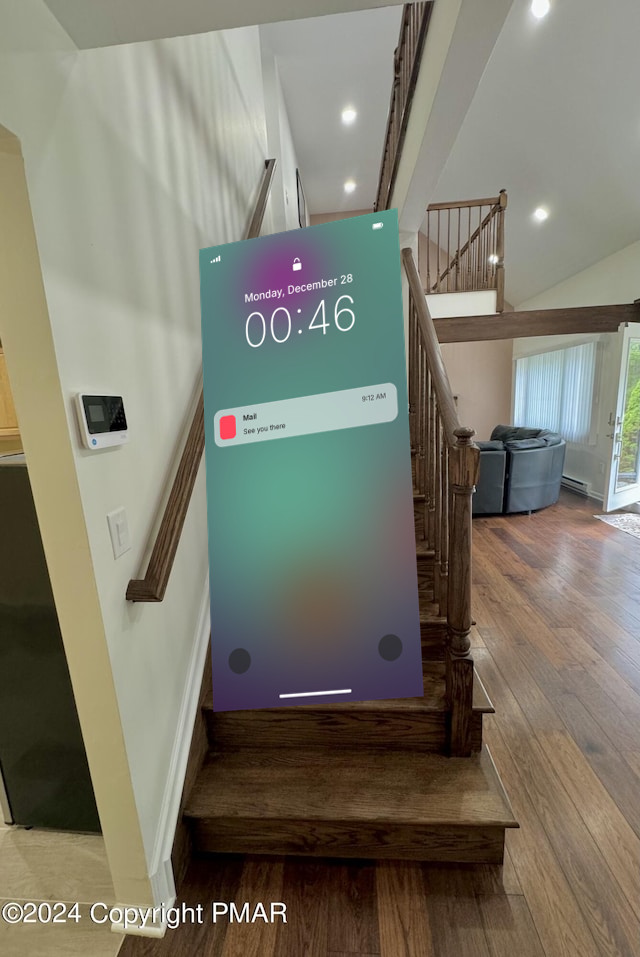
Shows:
0:46
